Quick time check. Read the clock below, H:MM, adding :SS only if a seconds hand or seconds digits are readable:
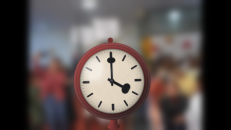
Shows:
4:00
